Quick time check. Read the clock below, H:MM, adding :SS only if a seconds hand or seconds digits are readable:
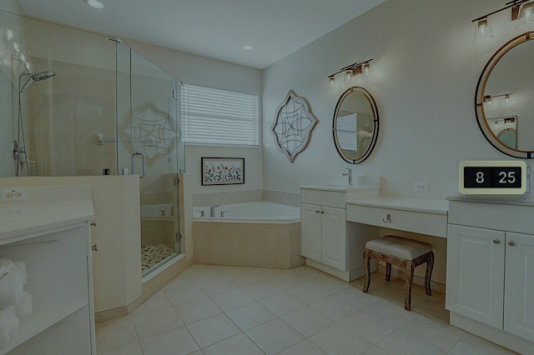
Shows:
8:25
